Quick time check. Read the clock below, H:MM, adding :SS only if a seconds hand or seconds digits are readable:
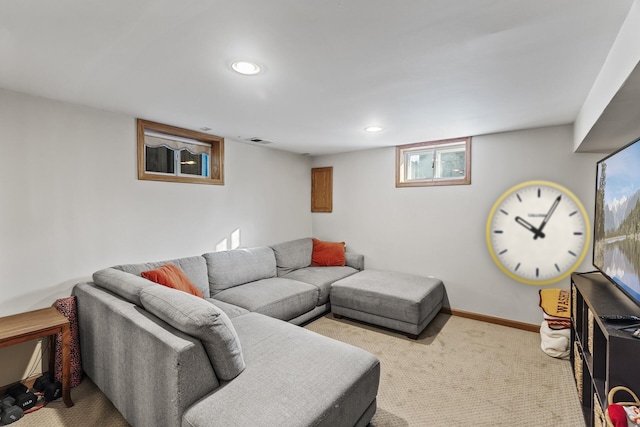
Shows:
10:05
